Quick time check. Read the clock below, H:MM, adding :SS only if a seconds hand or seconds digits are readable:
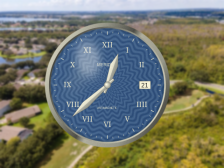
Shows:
12:38
